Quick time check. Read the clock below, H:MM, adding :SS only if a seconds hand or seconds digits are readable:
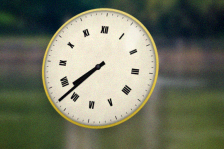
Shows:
7:37
